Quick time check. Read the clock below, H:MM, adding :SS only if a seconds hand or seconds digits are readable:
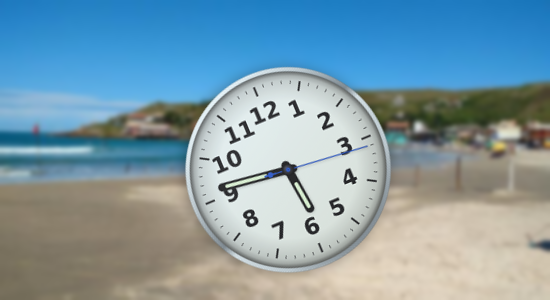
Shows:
5:46:16
